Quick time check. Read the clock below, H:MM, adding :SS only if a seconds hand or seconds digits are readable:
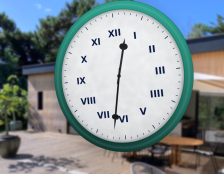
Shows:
12:32
